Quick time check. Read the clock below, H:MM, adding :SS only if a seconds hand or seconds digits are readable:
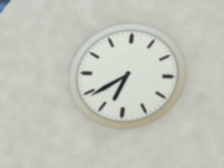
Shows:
6:39
